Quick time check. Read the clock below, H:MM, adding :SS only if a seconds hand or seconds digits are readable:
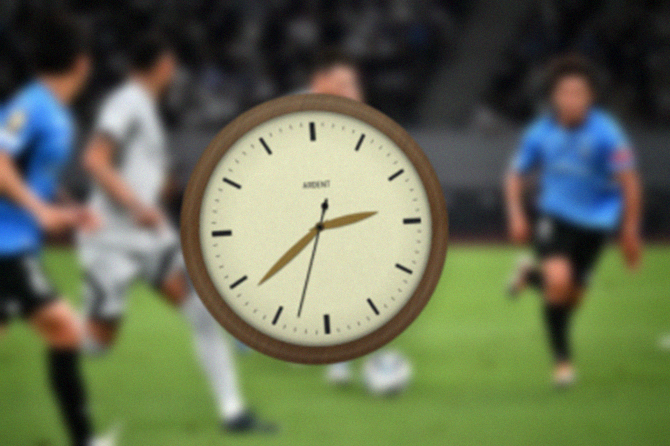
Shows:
2:38:33
